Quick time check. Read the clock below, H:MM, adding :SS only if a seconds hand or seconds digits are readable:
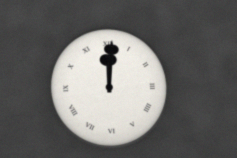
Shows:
12:01
